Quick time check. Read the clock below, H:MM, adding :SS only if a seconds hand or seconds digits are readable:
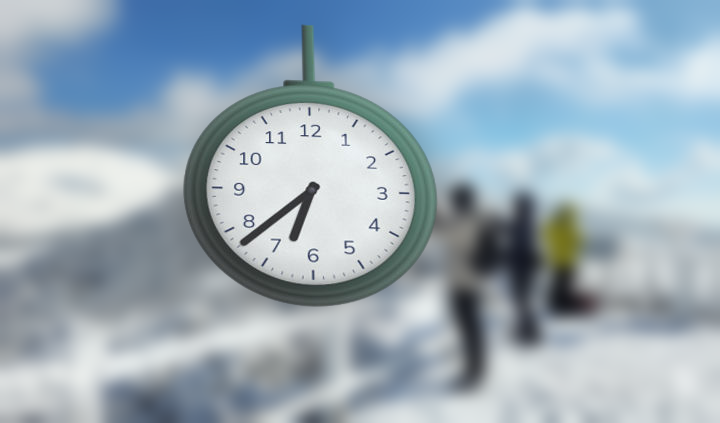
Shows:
6:38
